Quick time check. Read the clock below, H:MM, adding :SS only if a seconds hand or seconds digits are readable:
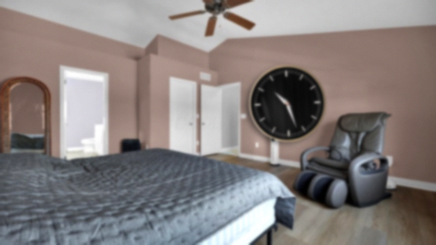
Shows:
10:27
